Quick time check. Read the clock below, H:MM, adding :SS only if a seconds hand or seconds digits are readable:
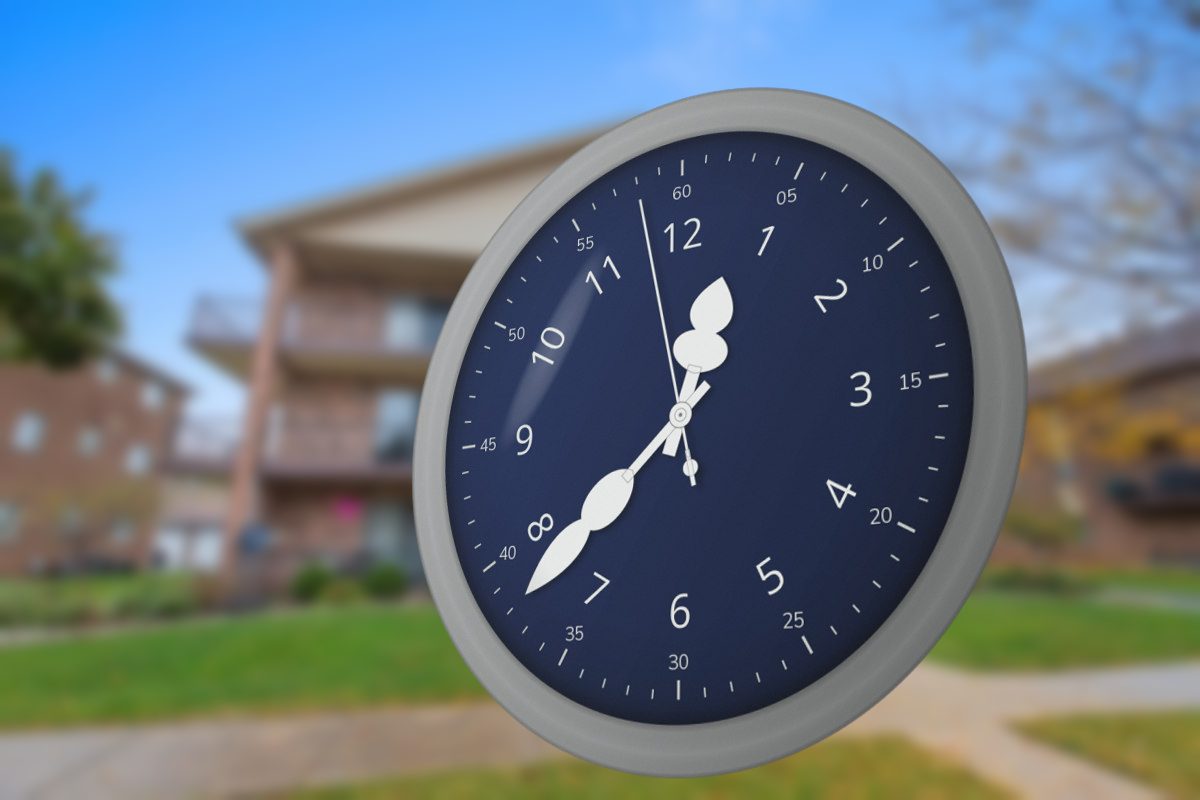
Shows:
12:37:58
